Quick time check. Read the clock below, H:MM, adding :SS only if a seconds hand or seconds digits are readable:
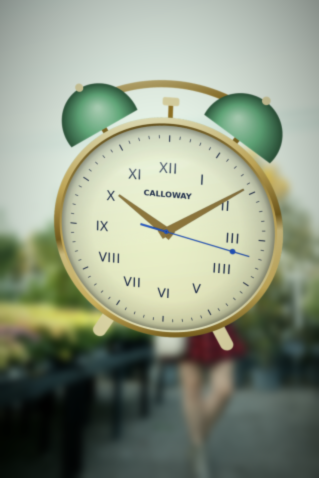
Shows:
10:09:17
